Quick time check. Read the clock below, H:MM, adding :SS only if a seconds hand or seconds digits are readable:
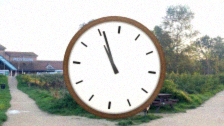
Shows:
10:56
